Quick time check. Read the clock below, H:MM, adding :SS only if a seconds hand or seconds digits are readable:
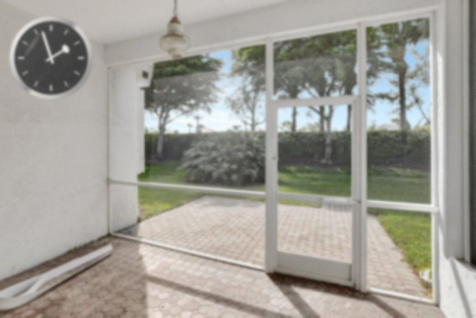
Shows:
1:57
